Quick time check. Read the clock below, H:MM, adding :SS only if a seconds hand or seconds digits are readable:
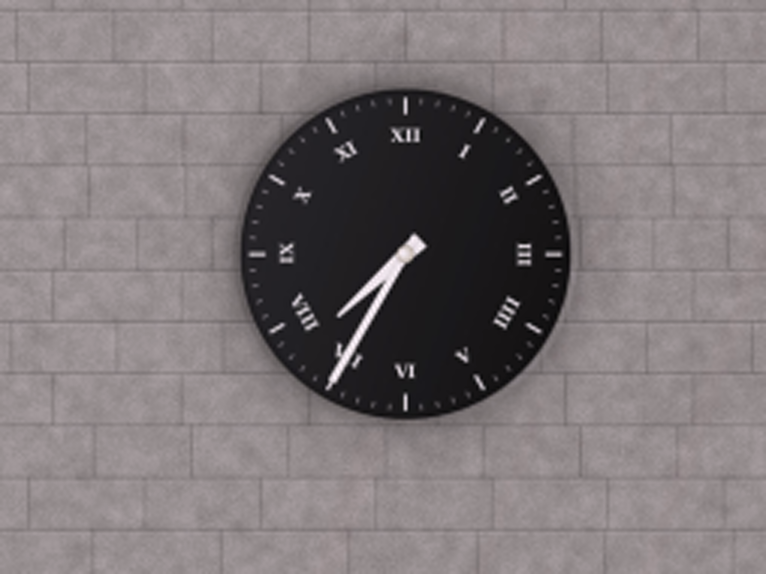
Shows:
7:35
